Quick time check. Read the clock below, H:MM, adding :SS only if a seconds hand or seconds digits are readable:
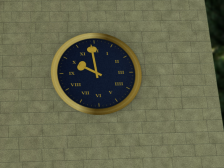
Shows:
9:59
